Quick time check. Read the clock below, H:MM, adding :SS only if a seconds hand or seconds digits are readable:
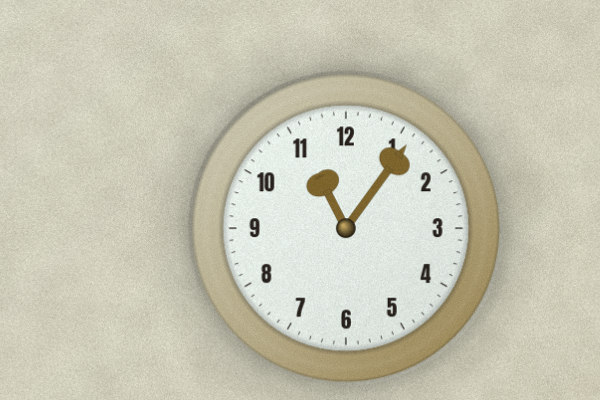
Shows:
11:06
